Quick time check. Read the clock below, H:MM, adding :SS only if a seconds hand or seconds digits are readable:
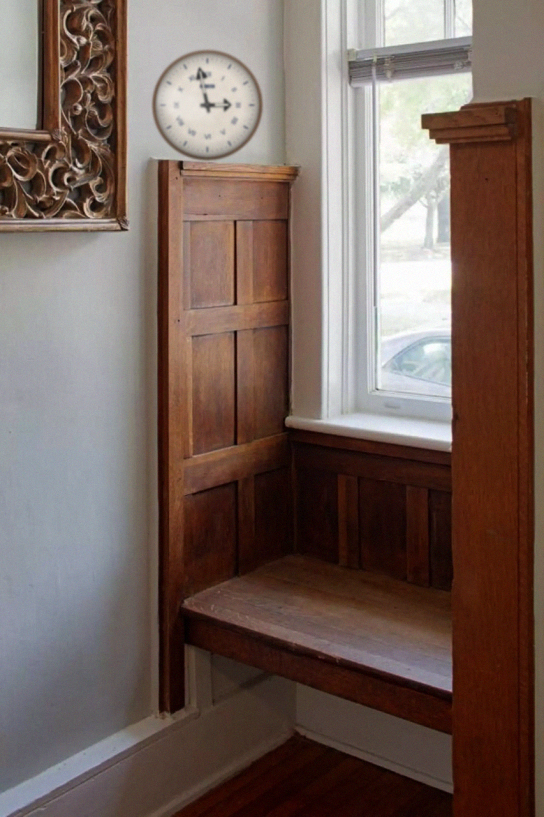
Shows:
2:58
